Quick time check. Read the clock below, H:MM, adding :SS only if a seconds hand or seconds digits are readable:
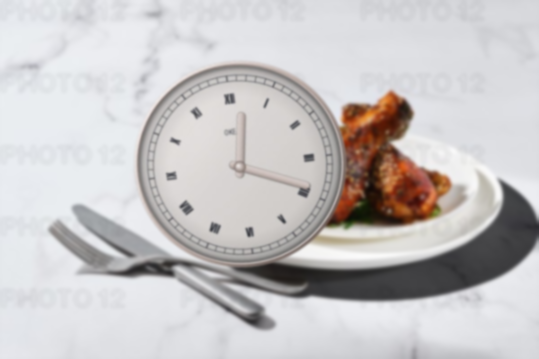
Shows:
12:19
